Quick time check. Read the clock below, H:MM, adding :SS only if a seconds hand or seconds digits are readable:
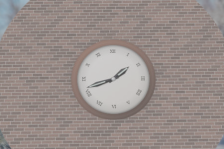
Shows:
1:42
